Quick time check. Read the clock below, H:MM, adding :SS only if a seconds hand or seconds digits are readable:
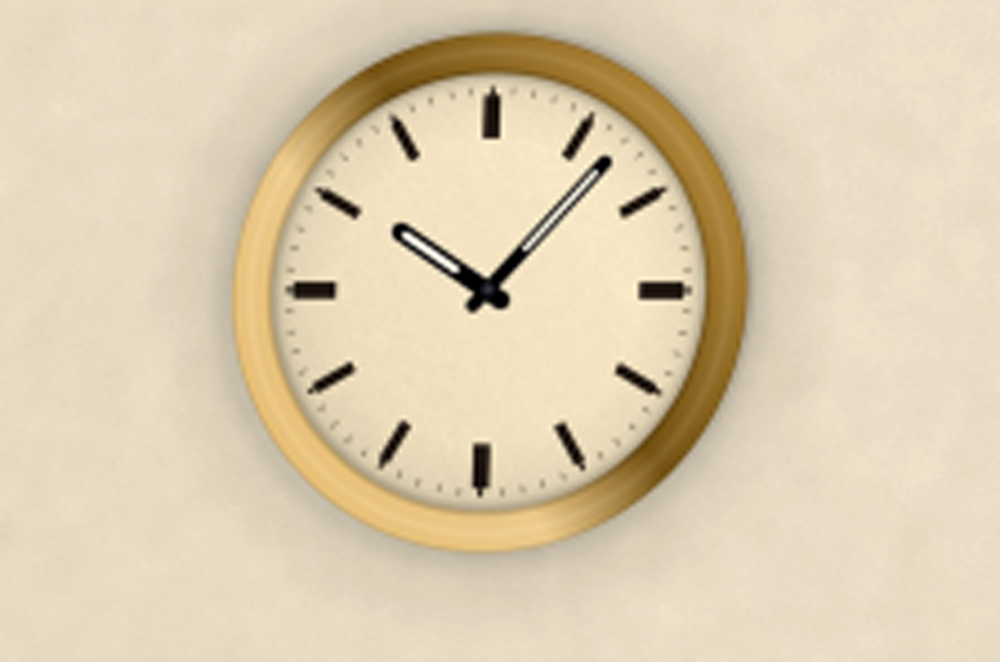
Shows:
10:07
